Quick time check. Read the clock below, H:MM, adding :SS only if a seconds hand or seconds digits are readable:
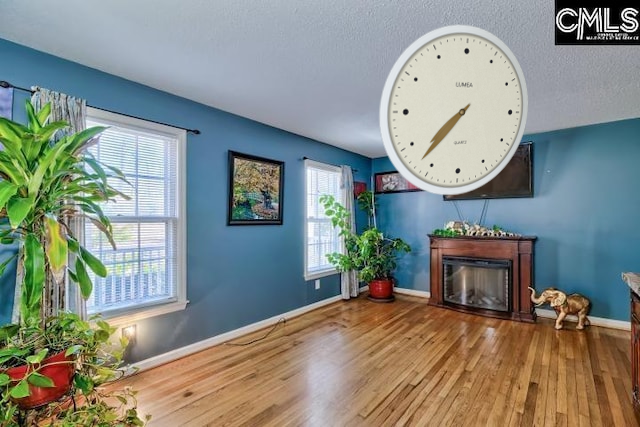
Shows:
7:37
